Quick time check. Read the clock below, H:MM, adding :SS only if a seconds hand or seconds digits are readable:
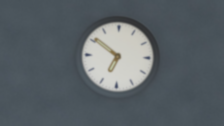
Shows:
6:51
